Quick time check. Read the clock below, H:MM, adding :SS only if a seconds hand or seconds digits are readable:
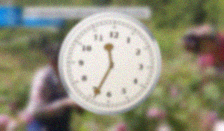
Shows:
11:34
